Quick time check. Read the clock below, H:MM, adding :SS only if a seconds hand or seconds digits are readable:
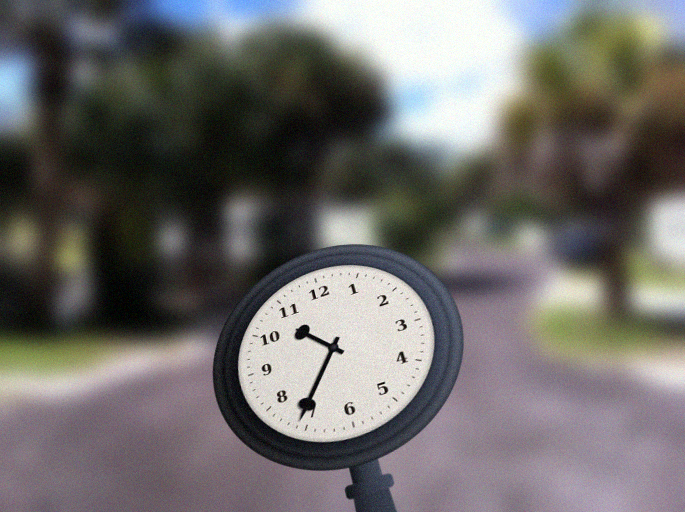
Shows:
10:36
